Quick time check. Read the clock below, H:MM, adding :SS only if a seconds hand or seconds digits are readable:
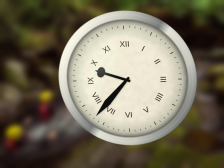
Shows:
9:37
